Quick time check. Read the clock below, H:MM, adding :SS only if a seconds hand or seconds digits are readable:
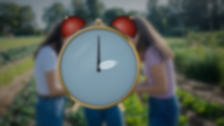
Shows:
12:00
